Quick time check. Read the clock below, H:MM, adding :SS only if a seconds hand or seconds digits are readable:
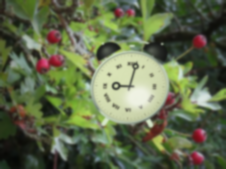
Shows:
9:02
